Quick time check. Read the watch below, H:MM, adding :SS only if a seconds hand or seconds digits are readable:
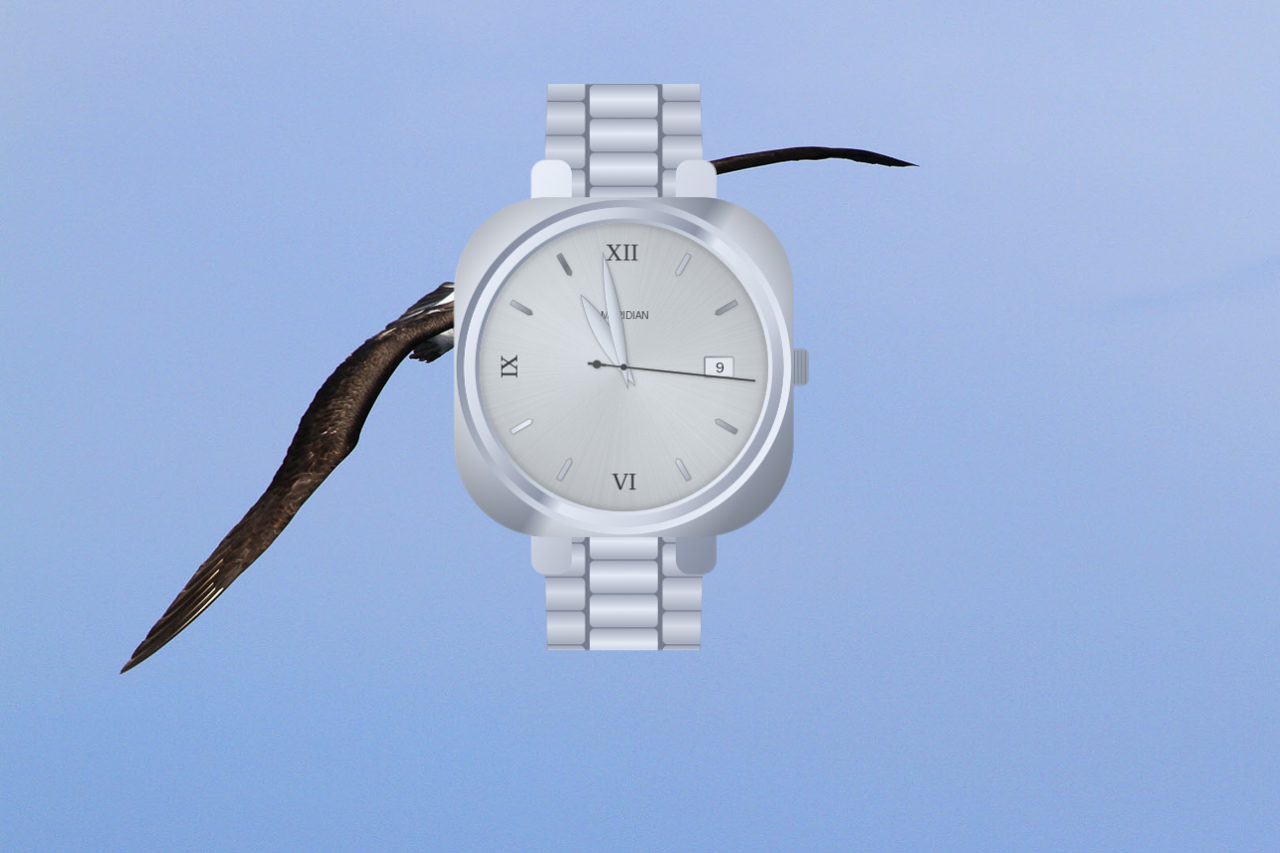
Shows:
10:58:16
